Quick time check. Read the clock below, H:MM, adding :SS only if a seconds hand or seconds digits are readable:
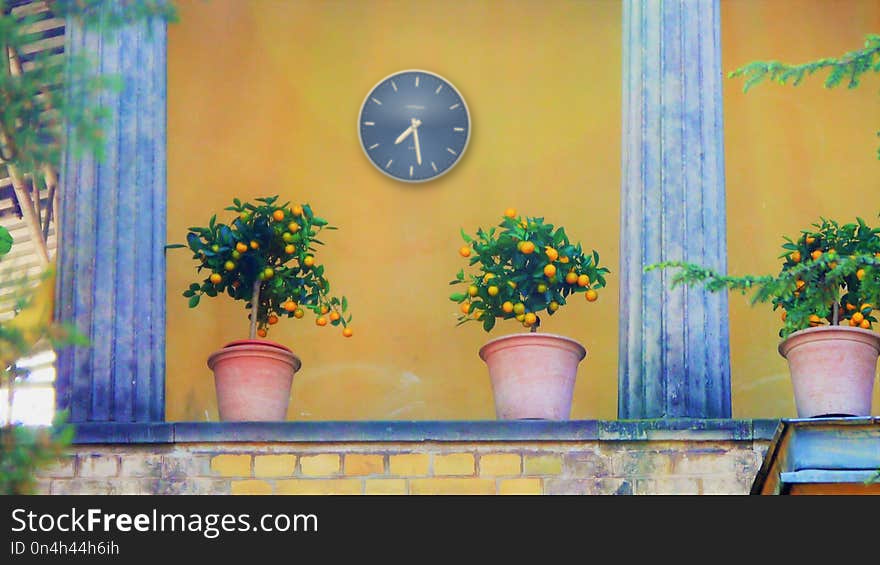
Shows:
7:28
